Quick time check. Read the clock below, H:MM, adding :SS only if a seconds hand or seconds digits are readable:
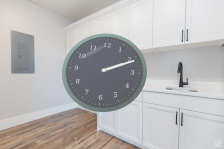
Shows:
2:11
